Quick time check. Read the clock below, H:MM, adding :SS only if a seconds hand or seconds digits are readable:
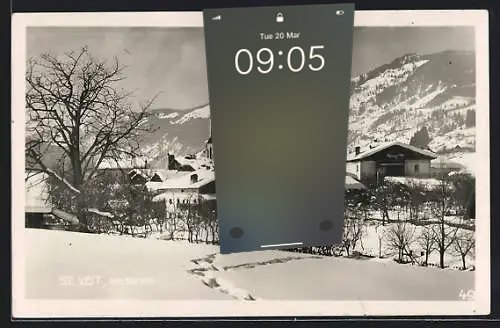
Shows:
9:05
